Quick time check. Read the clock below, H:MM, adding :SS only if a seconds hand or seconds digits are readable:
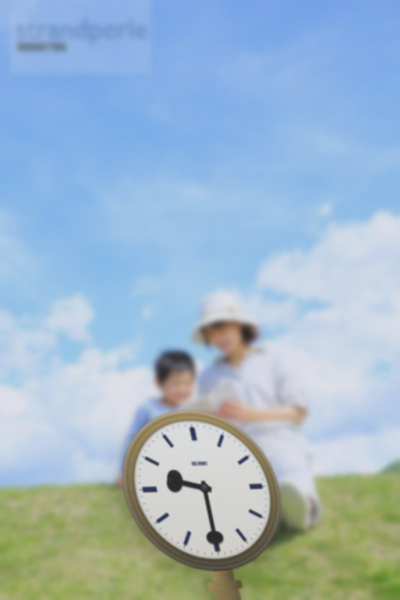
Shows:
9:30
